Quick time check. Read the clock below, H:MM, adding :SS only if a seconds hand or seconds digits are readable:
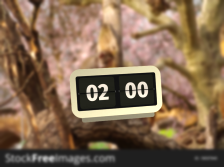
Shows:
2:00
